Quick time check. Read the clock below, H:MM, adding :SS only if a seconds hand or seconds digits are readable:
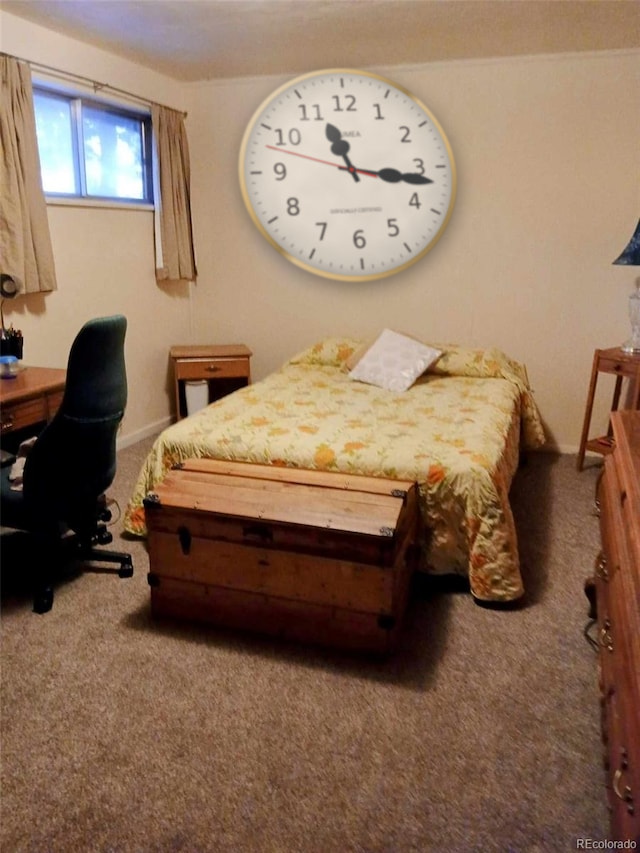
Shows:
11:16:48
